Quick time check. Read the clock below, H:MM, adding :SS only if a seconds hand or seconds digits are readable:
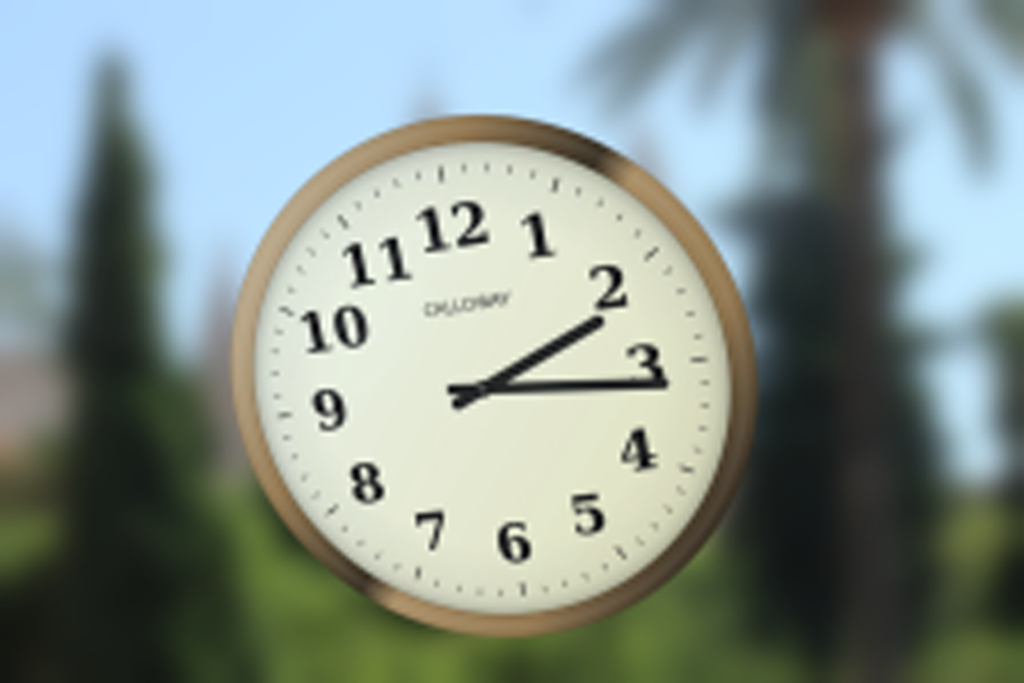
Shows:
2:16
